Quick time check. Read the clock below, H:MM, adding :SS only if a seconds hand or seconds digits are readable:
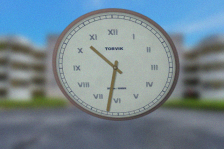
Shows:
10:32
